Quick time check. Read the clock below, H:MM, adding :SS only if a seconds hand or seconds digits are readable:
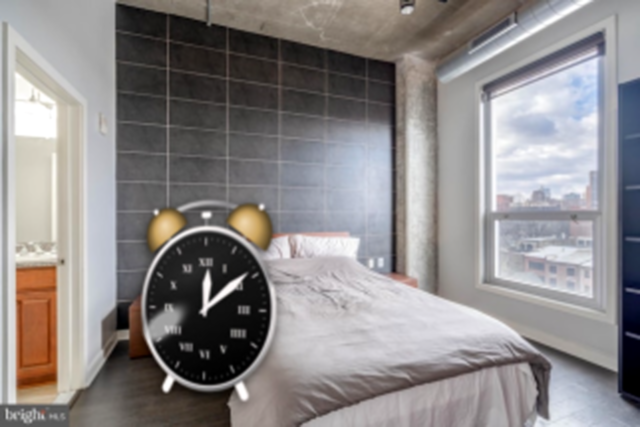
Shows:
12:09
